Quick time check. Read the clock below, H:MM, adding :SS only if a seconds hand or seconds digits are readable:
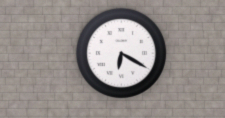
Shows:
6:20
